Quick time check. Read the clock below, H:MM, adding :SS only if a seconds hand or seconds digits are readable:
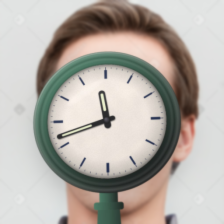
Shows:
11:42
